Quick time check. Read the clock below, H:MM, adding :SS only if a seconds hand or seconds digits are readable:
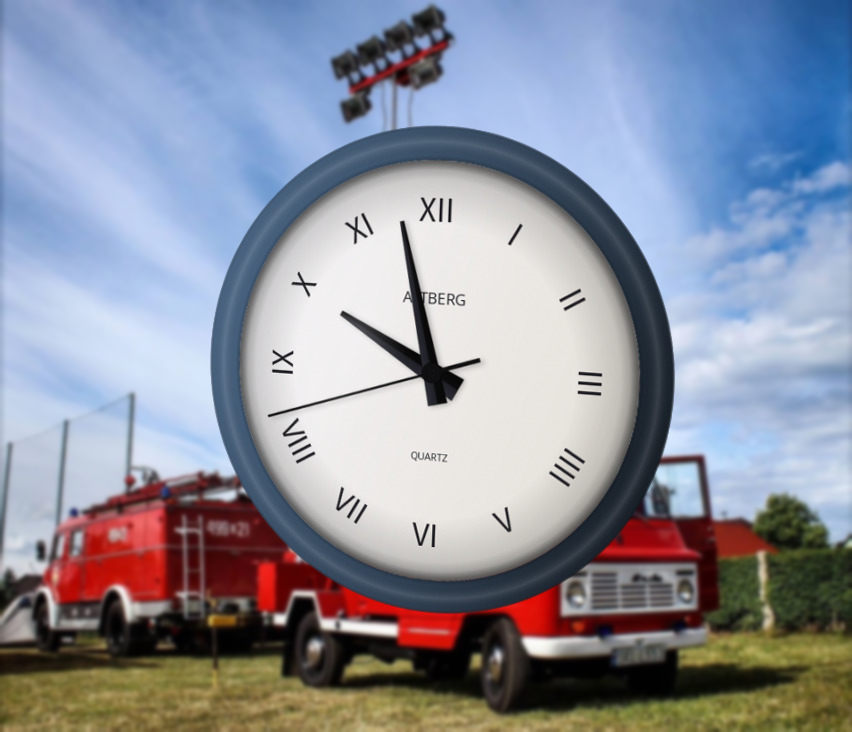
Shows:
9:57:42
